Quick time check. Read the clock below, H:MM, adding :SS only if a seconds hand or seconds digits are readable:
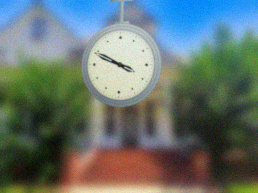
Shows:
3:49
